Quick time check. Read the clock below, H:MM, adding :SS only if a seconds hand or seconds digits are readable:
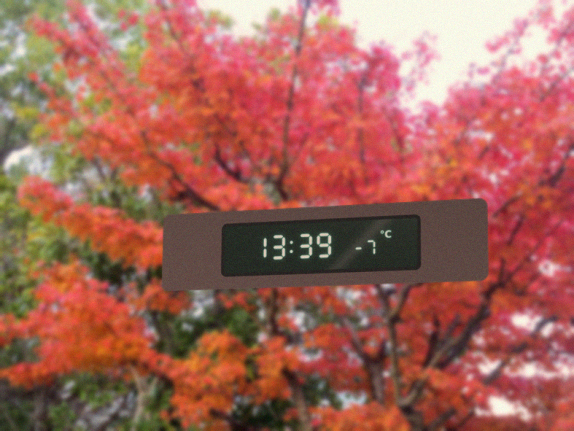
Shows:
13:39
